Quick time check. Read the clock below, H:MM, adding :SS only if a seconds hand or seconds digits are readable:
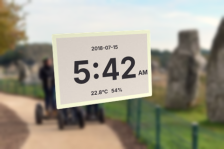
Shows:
5:42
